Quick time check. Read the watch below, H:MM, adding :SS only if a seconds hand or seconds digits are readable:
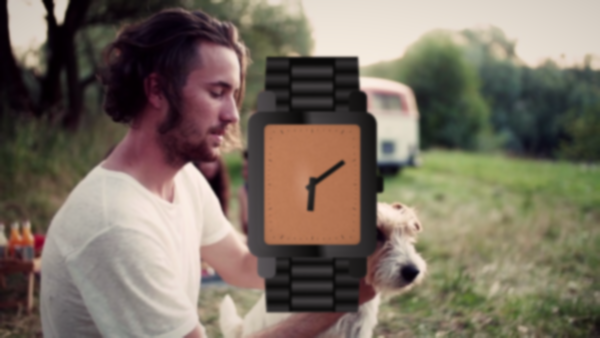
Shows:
6:09
